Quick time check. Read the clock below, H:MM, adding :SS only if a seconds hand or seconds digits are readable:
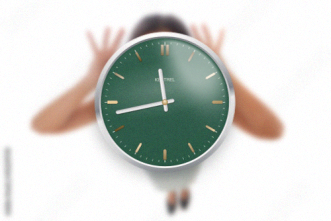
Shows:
11:43
